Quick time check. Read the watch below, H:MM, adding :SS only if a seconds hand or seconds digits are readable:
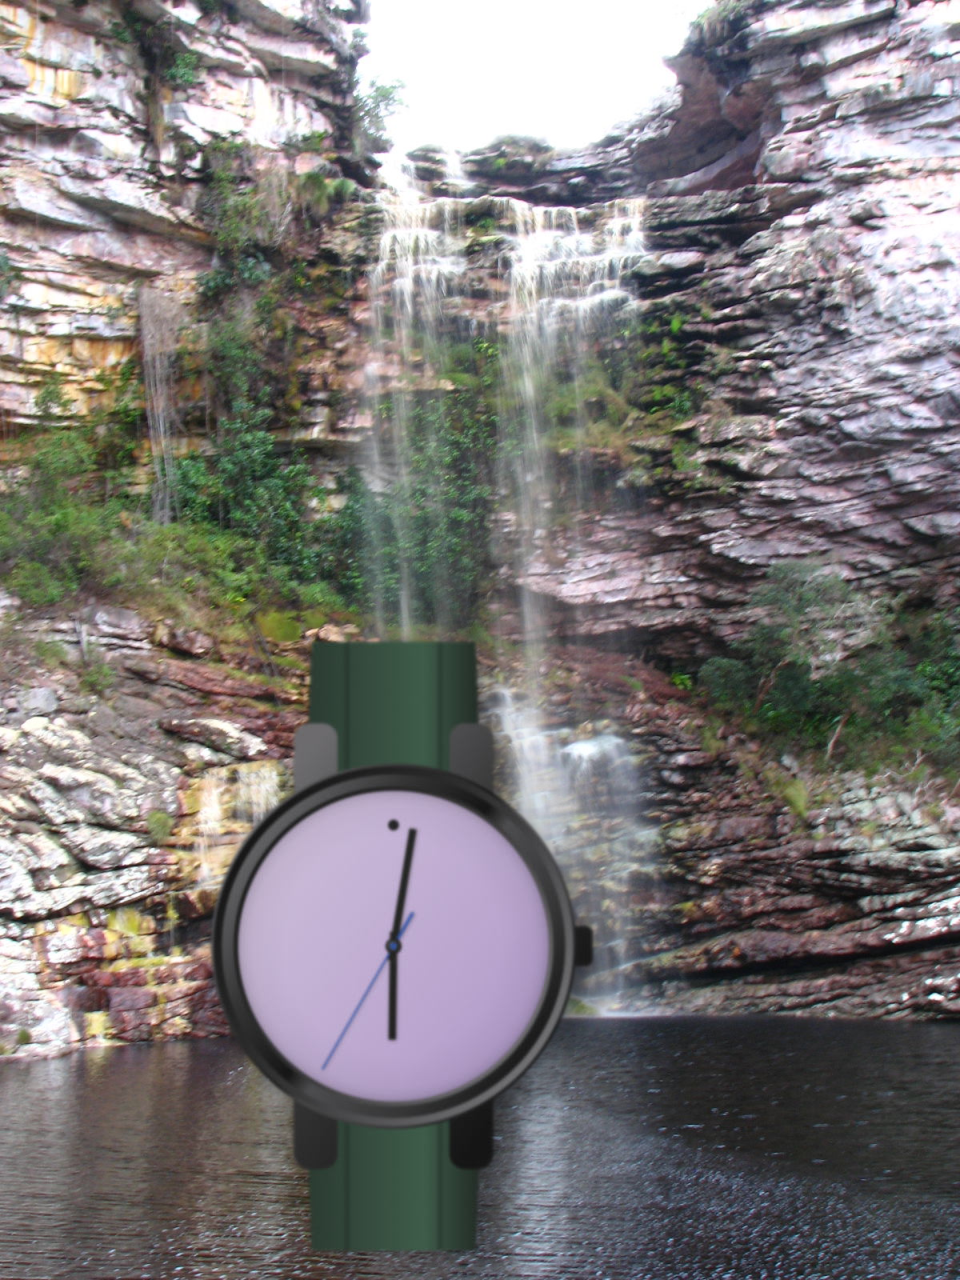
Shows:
6:01:35
